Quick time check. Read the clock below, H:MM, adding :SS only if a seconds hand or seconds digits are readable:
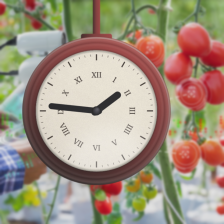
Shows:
1:46
